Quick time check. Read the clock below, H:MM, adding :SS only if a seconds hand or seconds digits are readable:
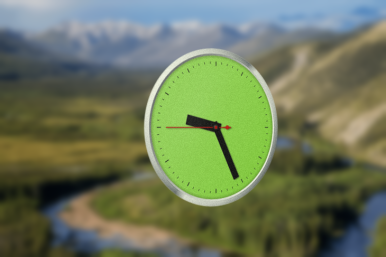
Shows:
9:25:45
